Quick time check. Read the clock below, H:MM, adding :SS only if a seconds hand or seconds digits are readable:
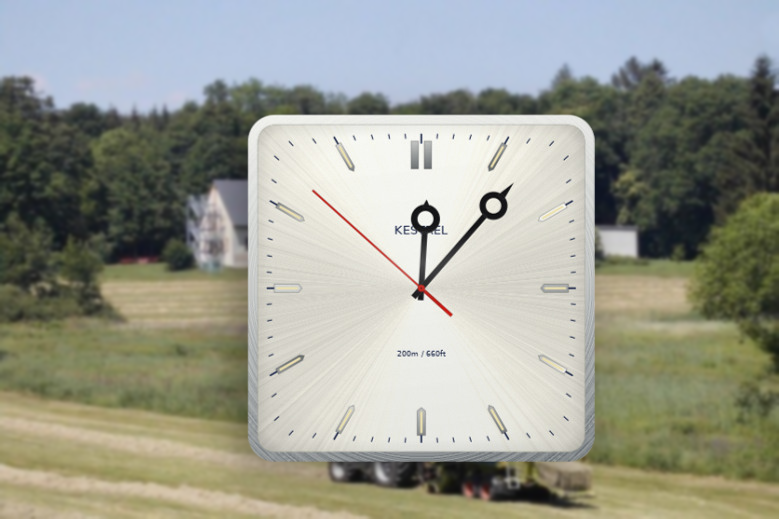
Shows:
12:06:52
